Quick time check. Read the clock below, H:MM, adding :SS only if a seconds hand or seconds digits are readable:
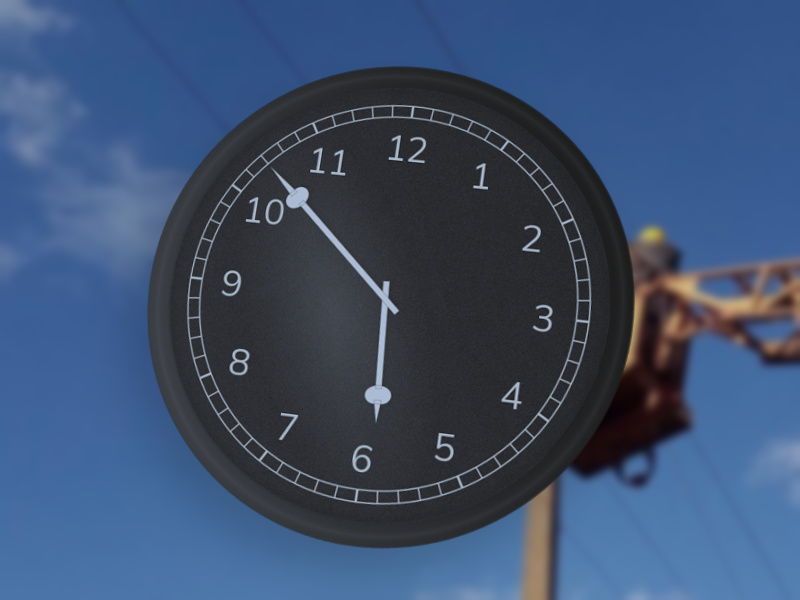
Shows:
5:52
